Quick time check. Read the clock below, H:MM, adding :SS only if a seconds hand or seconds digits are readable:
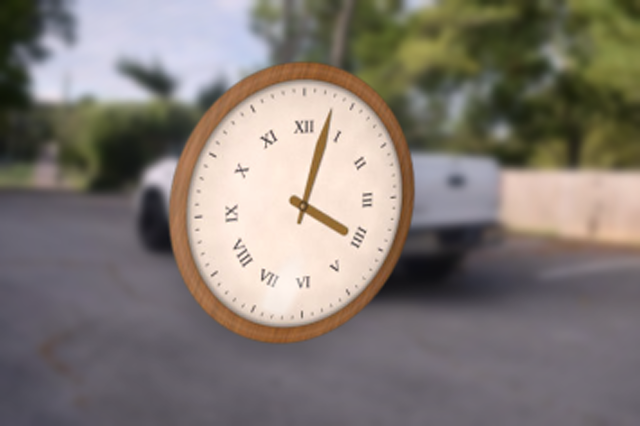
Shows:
4:03
